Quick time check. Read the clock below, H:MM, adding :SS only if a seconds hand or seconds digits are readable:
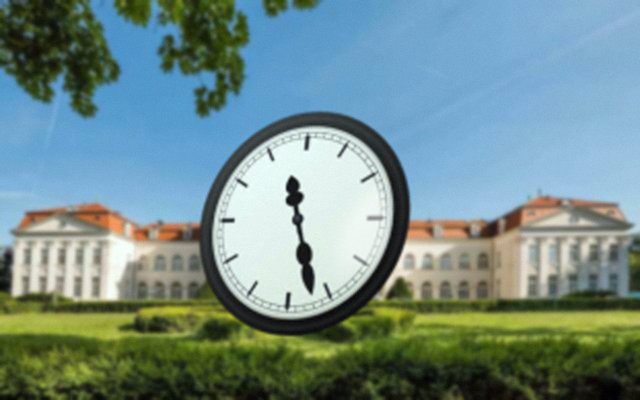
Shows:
11:27
